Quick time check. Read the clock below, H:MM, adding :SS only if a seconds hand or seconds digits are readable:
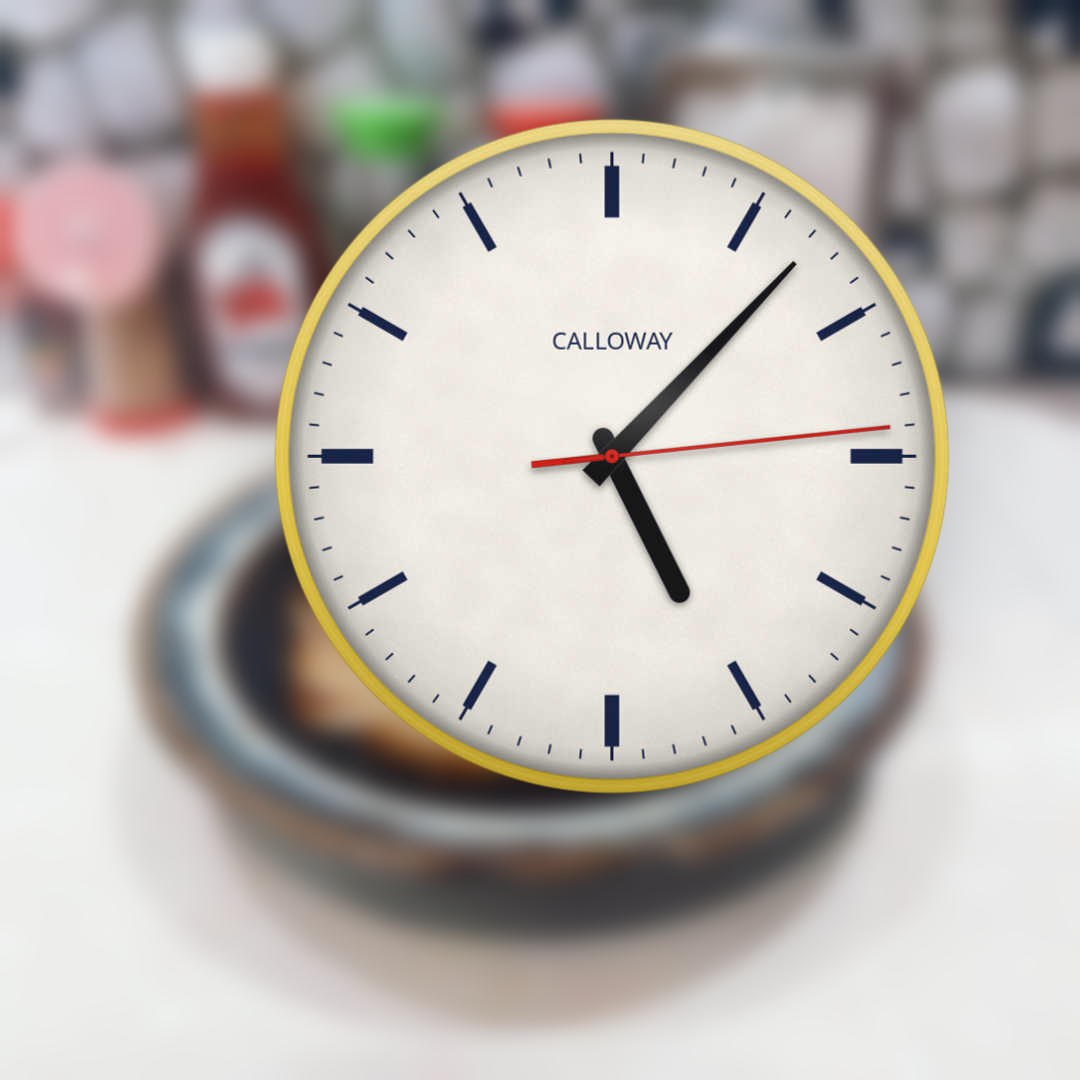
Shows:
5:07:14
